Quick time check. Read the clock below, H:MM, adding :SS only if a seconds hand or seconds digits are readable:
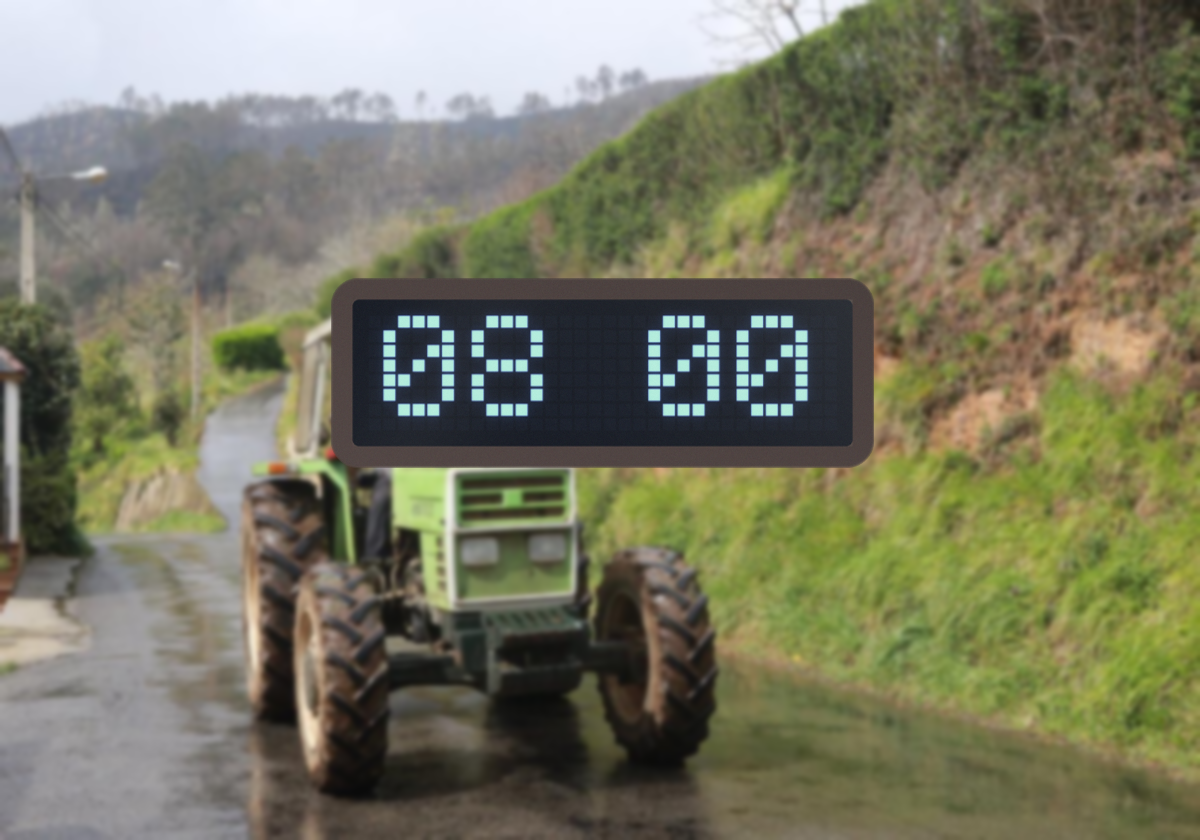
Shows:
8:00
